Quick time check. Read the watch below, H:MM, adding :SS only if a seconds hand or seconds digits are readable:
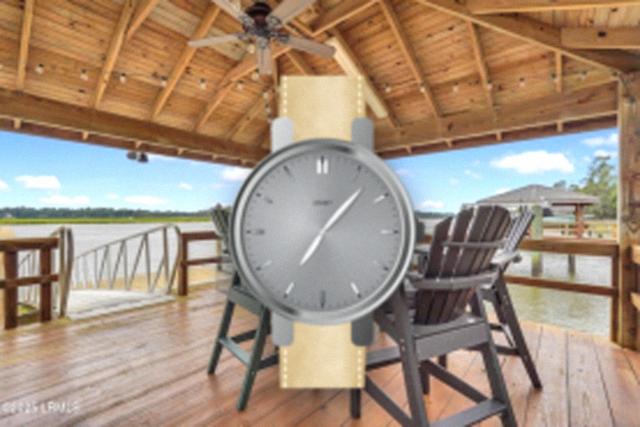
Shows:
7:07
